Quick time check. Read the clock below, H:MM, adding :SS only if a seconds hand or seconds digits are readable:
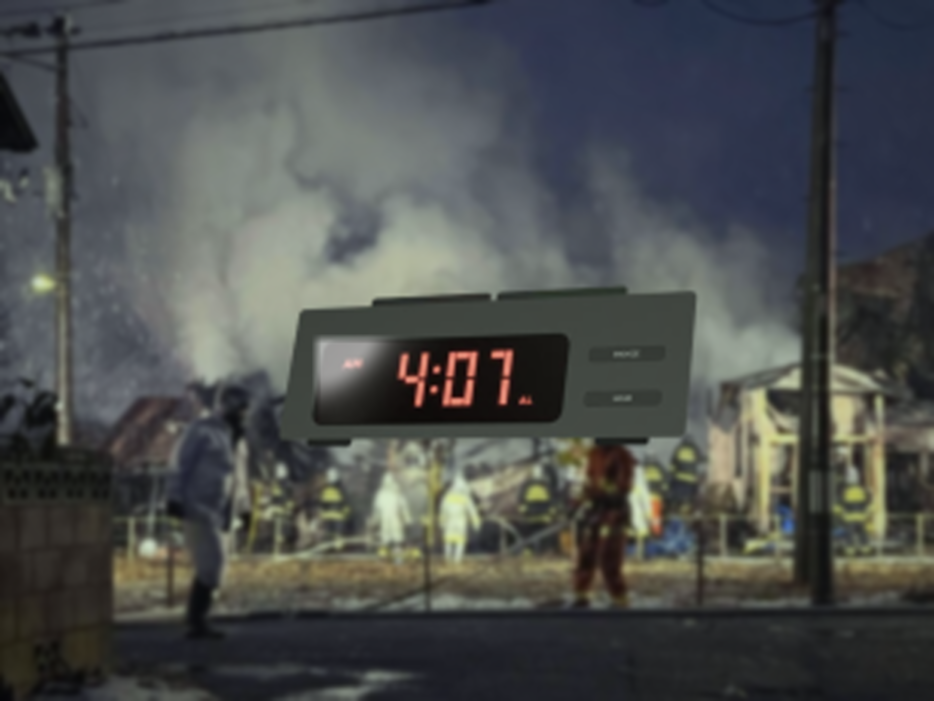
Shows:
4:07
